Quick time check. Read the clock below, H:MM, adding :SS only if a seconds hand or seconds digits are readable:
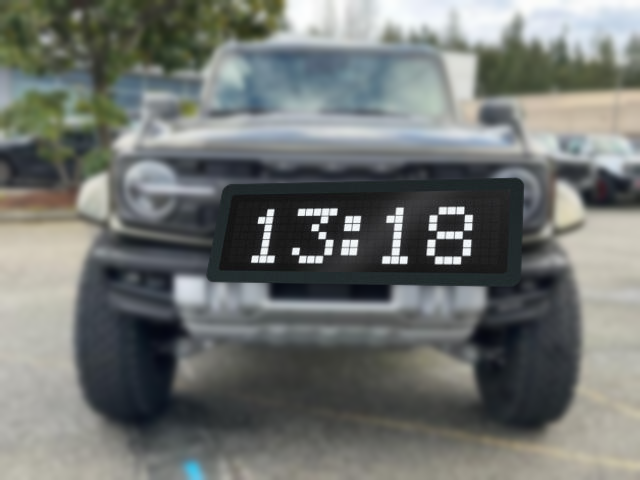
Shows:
13:18
